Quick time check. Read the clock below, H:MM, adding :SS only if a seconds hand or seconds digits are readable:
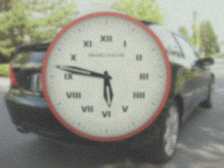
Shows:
5:47
